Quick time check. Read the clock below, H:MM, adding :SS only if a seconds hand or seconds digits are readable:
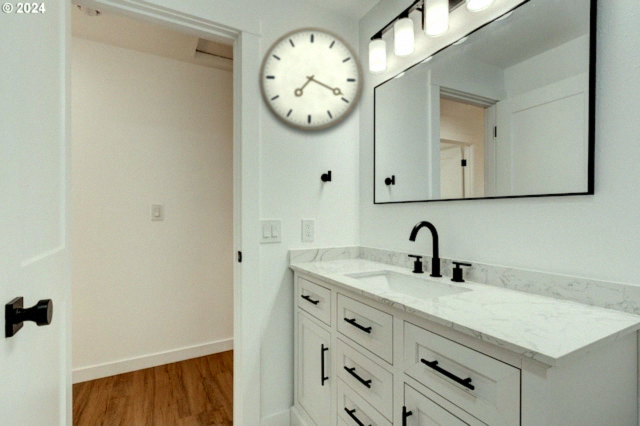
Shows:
7:19
